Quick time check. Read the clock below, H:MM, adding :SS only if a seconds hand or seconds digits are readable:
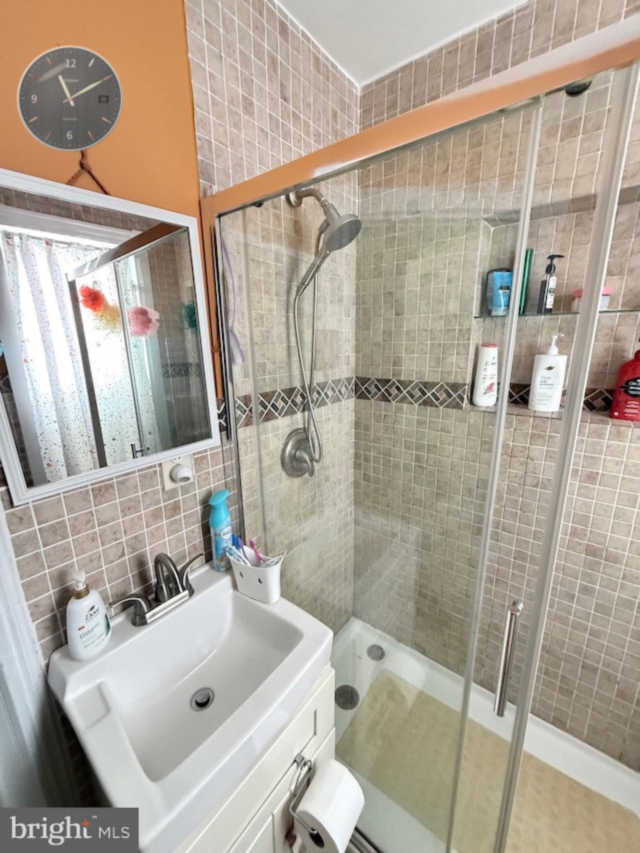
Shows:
11:10
